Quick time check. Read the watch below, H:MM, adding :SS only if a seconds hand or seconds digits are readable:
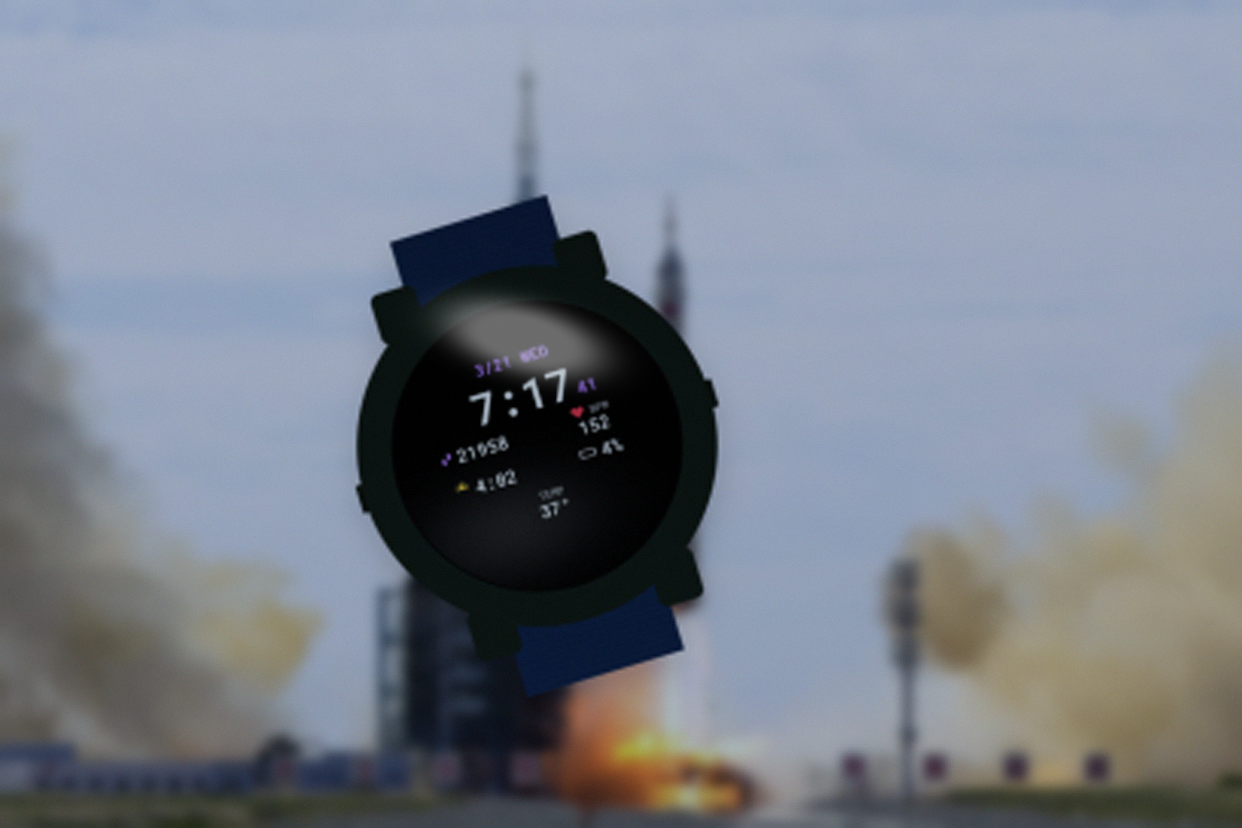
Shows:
7:17
